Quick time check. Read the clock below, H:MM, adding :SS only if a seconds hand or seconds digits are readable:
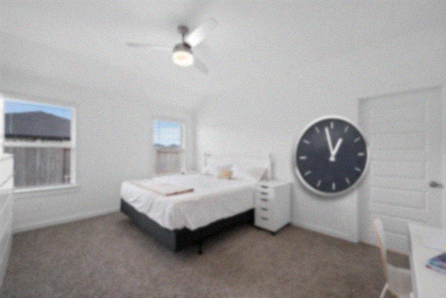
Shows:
12:58
